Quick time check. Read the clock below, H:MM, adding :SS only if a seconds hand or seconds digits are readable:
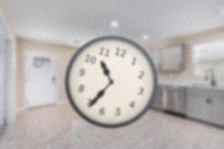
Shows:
10:34
